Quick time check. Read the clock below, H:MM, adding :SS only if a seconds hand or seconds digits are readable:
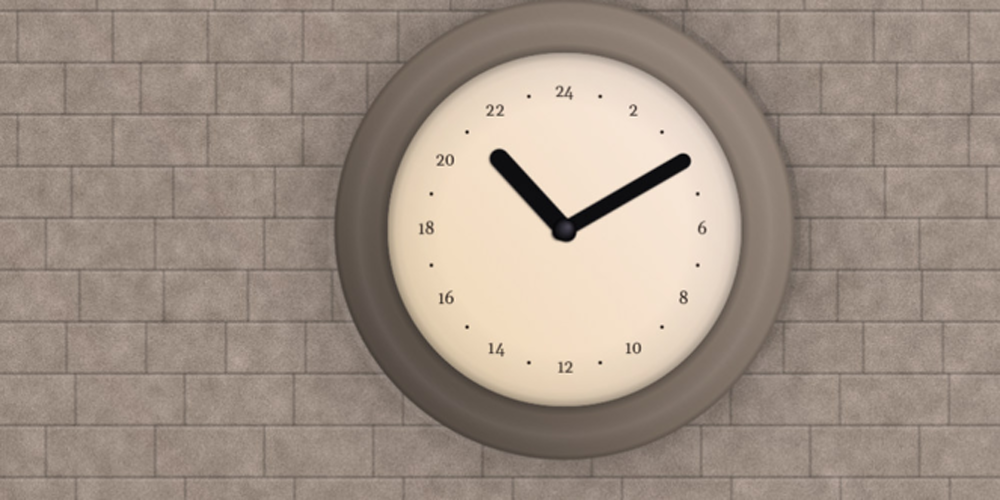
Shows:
21:10
